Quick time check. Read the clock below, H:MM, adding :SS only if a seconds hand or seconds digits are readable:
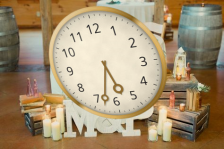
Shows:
5:33
